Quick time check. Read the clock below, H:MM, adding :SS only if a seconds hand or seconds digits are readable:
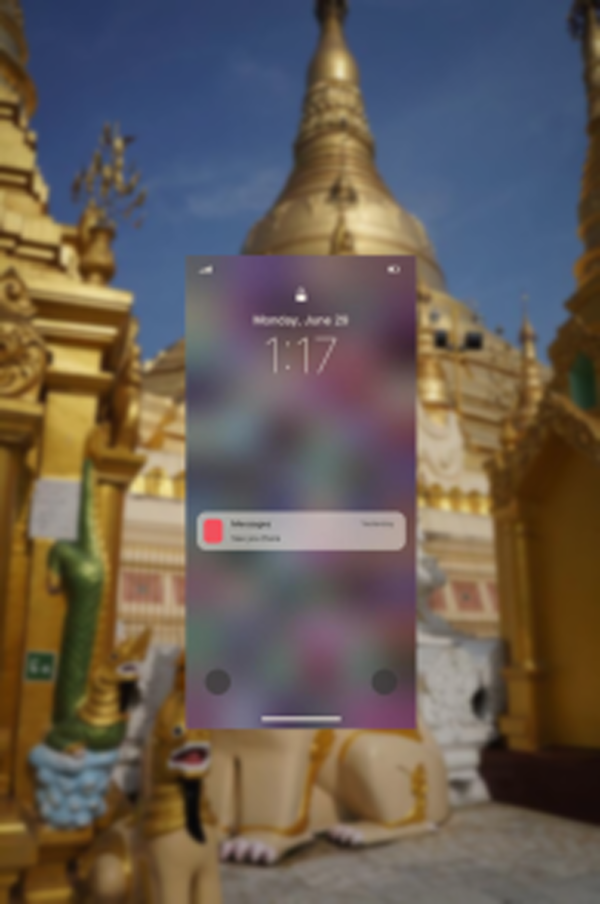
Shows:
1:17
